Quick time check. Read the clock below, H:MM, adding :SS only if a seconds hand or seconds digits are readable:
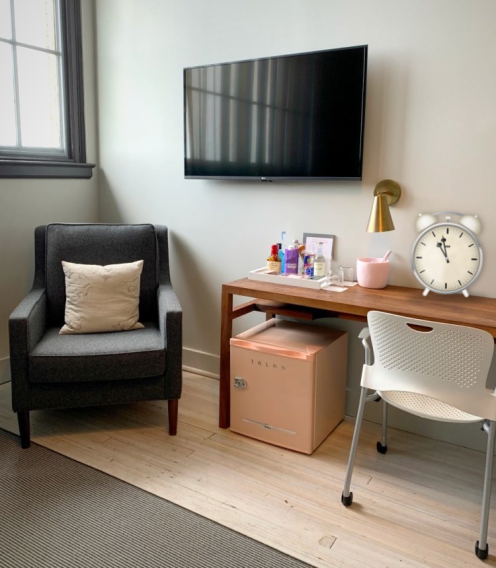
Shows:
10:58
